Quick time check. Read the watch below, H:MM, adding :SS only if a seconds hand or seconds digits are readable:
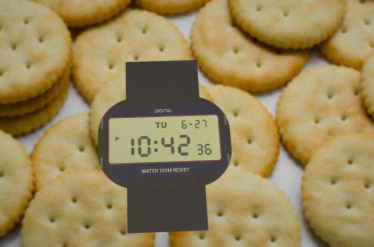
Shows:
10:42:36
